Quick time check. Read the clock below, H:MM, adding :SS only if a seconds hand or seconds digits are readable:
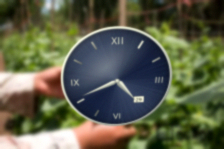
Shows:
4:41
